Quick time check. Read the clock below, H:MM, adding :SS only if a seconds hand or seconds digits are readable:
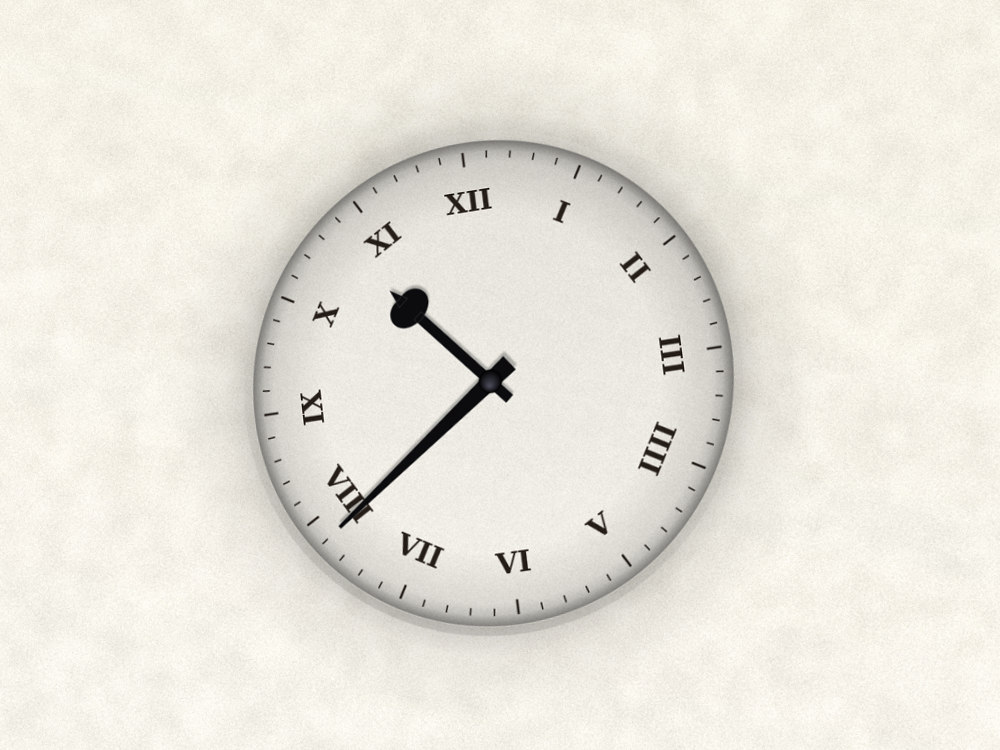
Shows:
10:39
